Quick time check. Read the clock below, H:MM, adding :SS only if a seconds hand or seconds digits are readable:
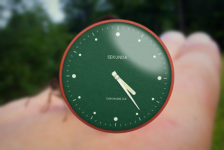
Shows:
4:24
